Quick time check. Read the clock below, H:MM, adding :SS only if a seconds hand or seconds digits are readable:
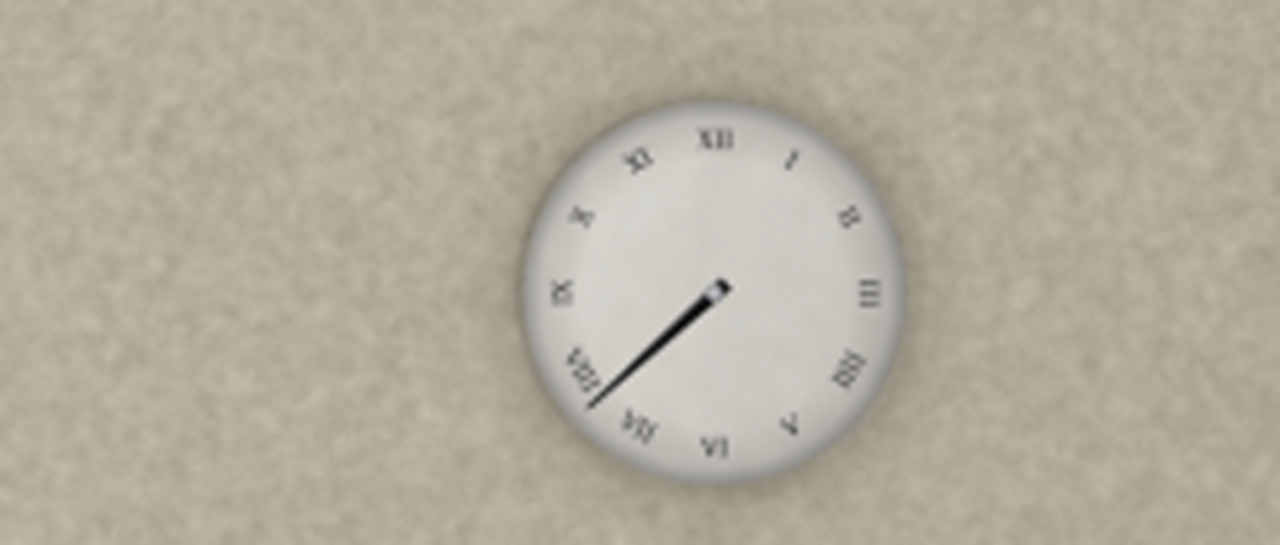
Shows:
7:38
